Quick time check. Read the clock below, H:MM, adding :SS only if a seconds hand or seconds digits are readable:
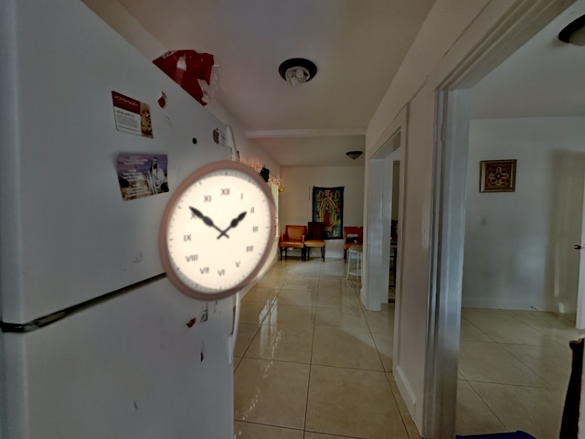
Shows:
1:51
